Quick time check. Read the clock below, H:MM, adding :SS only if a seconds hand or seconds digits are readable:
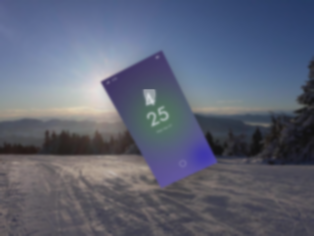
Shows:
4:25
